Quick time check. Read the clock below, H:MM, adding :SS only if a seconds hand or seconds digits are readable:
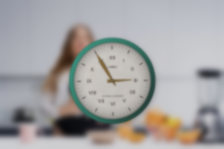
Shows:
2:55
